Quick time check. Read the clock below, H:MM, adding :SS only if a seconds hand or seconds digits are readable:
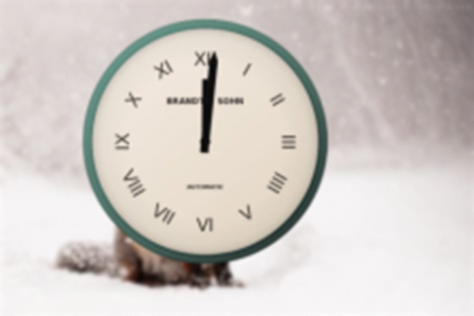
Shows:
12:01
